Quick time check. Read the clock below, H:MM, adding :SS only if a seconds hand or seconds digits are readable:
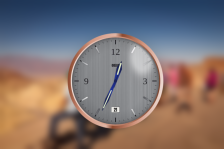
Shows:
12:34
